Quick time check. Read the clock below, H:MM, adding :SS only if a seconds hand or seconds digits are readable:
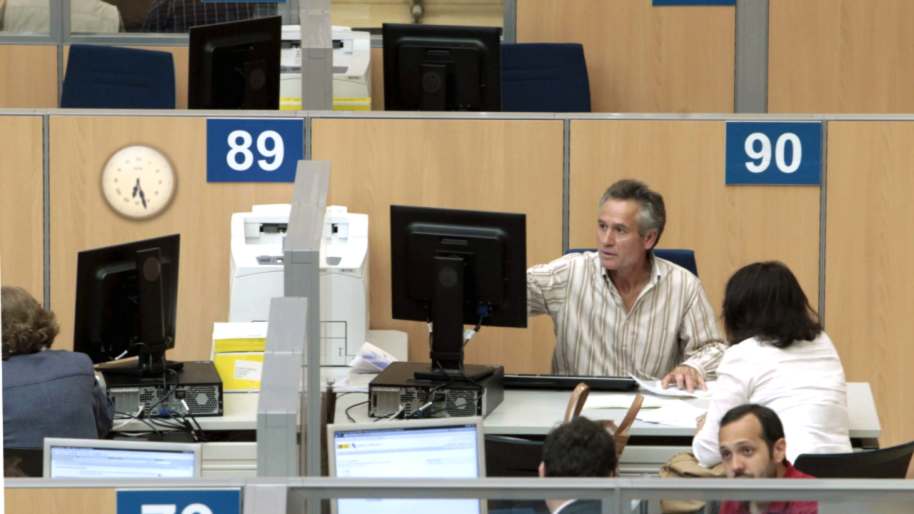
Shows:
6:27
